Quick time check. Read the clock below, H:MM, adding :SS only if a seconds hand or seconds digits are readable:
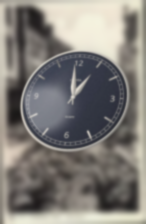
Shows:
12:59
